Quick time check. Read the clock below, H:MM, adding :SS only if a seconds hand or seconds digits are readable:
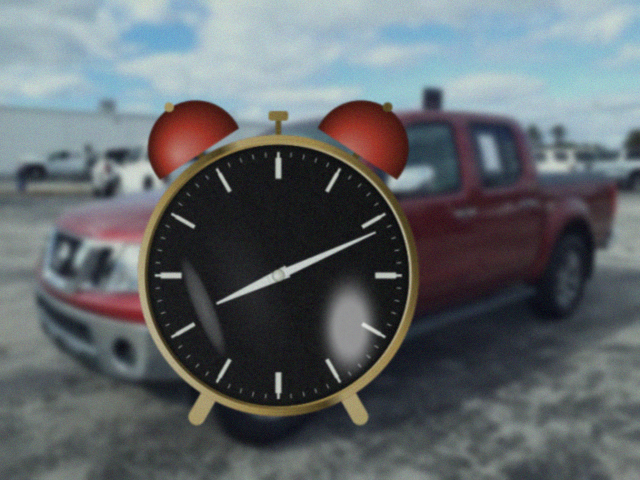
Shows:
8:11
